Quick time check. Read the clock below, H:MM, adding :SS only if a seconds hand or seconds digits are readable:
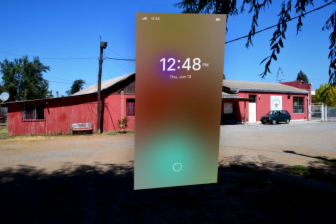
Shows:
12:48
